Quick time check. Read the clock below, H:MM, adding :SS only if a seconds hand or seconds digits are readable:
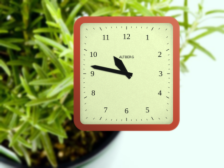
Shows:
10:47
